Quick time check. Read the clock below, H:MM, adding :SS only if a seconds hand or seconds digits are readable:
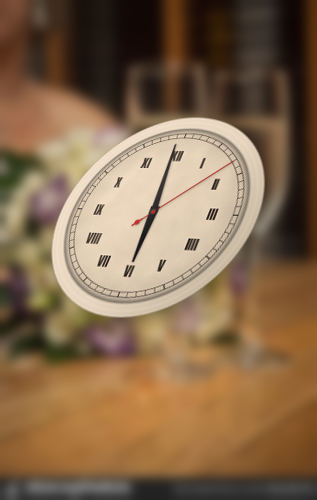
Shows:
5:59:08
